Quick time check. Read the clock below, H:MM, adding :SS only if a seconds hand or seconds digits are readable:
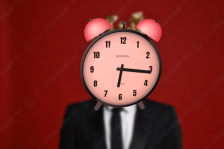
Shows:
6:16
